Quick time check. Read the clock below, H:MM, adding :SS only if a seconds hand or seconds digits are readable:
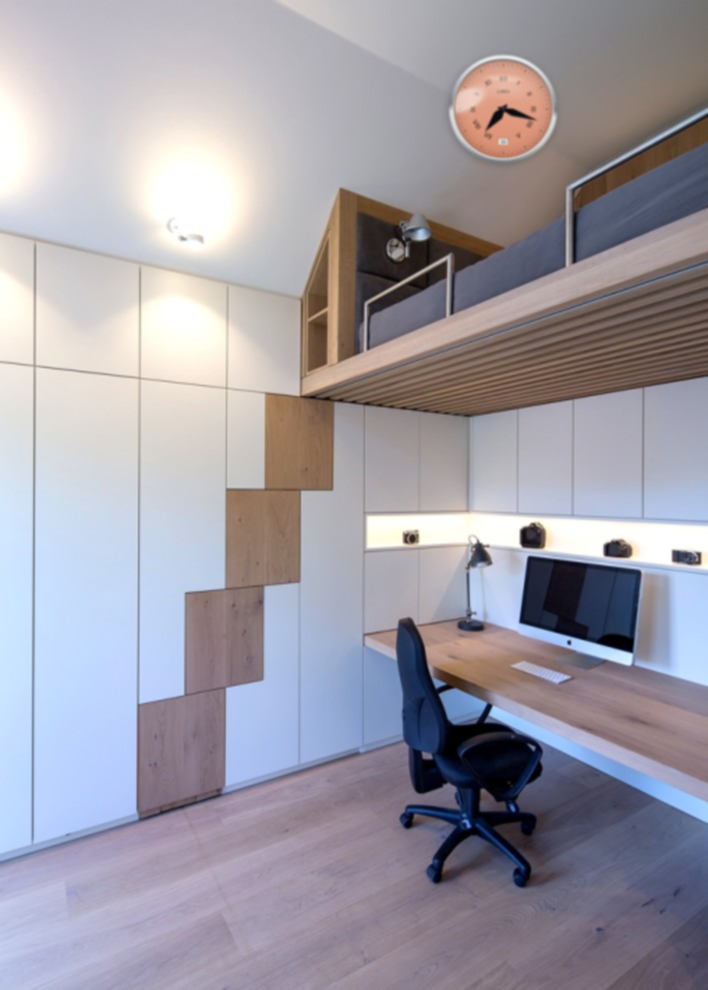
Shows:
7:18
